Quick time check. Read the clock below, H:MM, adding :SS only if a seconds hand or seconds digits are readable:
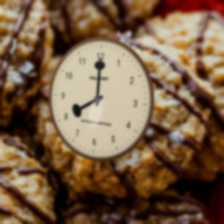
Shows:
8:00
